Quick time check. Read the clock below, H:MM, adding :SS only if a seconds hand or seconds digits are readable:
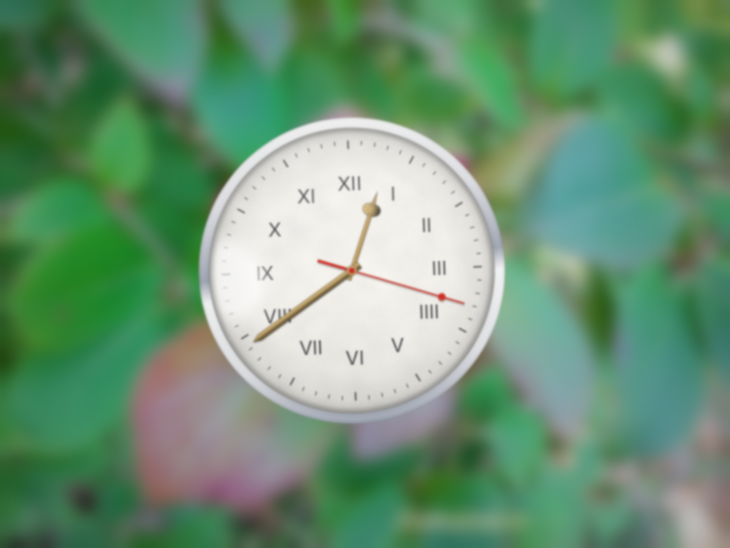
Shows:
12:39:18
